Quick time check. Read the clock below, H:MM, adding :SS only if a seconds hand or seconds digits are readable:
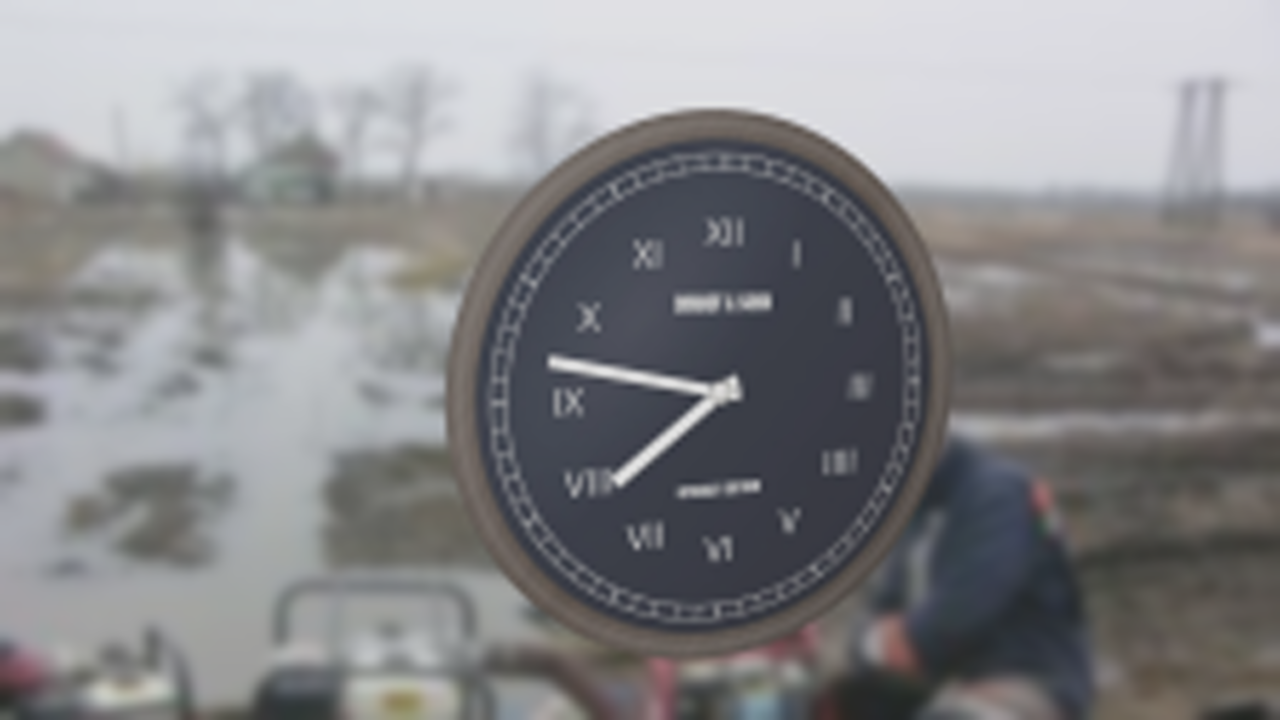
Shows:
7:47
